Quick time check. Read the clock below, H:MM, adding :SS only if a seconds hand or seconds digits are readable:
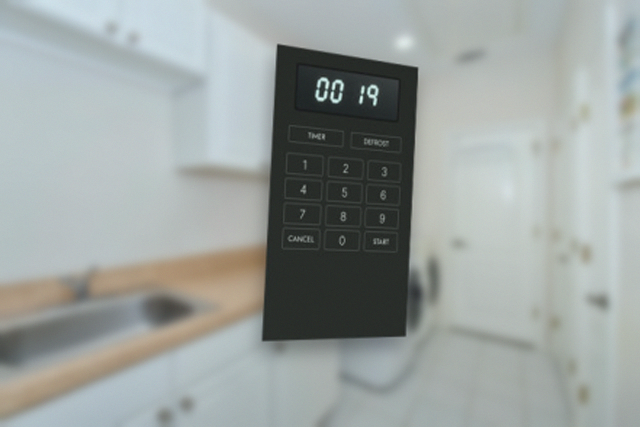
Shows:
0:19
